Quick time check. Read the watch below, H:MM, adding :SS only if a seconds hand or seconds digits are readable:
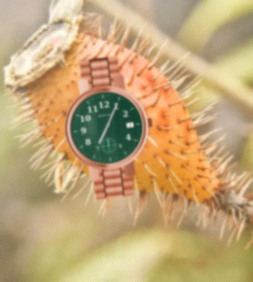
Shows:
7:05
